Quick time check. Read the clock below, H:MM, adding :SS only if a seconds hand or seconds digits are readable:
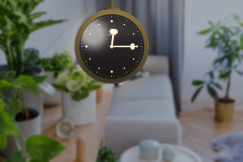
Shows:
12:15
